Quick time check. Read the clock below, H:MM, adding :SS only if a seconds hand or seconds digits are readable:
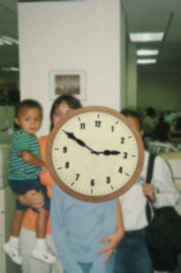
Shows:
2:50
